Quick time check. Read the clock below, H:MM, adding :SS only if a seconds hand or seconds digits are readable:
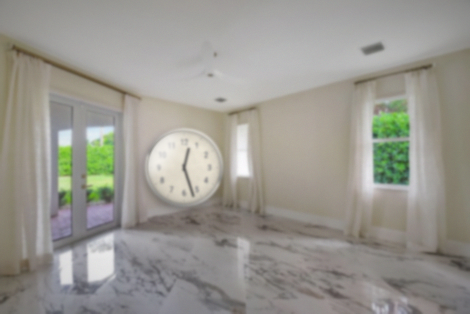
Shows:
12:27
